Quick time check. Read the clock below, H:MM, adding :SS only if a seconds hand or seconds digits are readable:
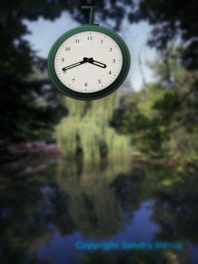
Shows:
3:41
